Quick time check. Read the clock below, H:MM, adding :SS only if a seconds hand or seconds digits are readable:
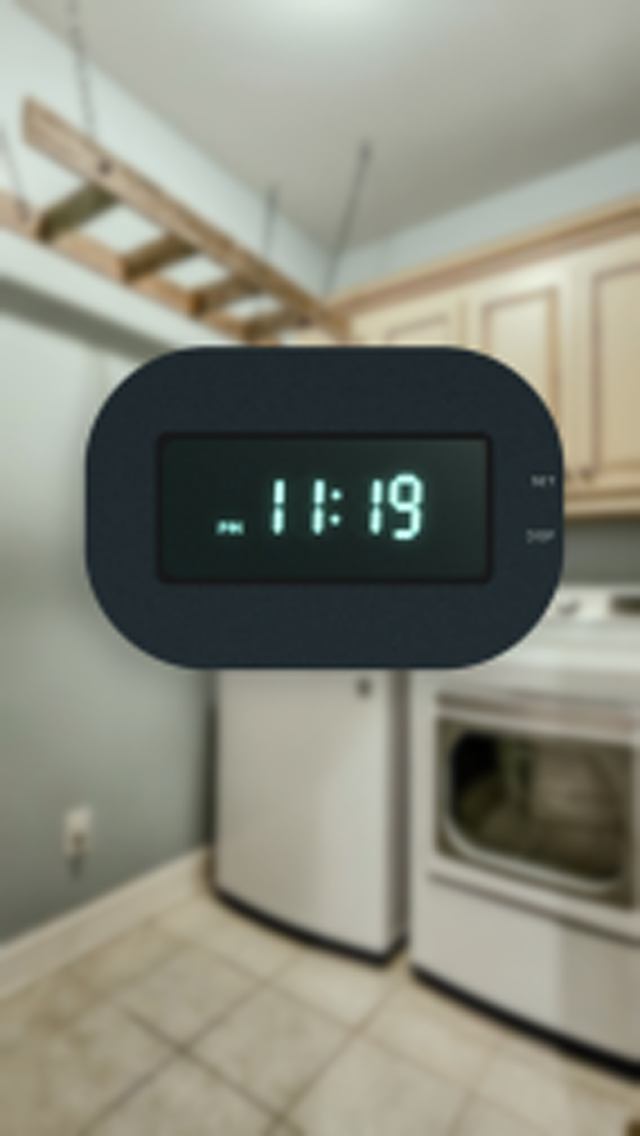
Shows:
11:19
